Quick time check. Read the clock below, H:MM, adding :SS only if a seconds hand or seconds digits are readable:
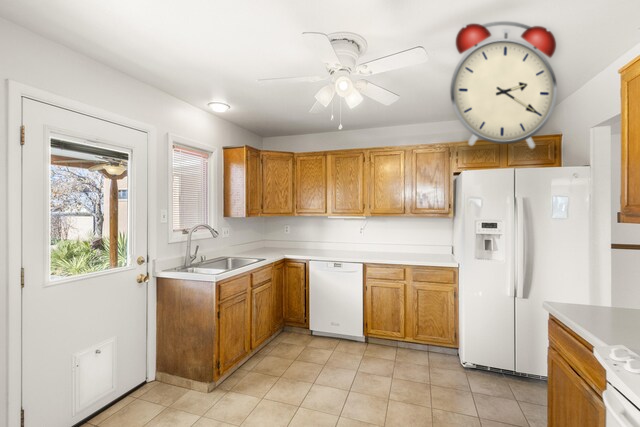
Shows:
2:20
